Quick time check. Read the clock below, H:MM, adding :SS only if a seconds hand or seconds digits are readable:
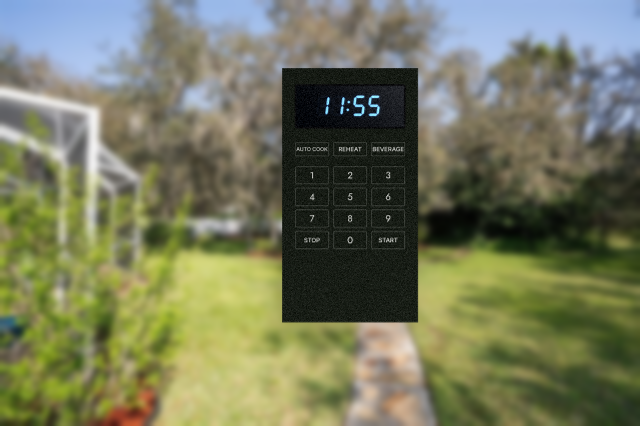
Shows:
11:55
